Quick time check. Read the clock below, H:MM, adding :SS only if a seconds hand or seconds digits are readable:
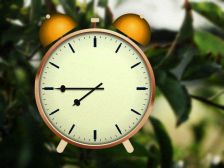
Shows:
7:45
